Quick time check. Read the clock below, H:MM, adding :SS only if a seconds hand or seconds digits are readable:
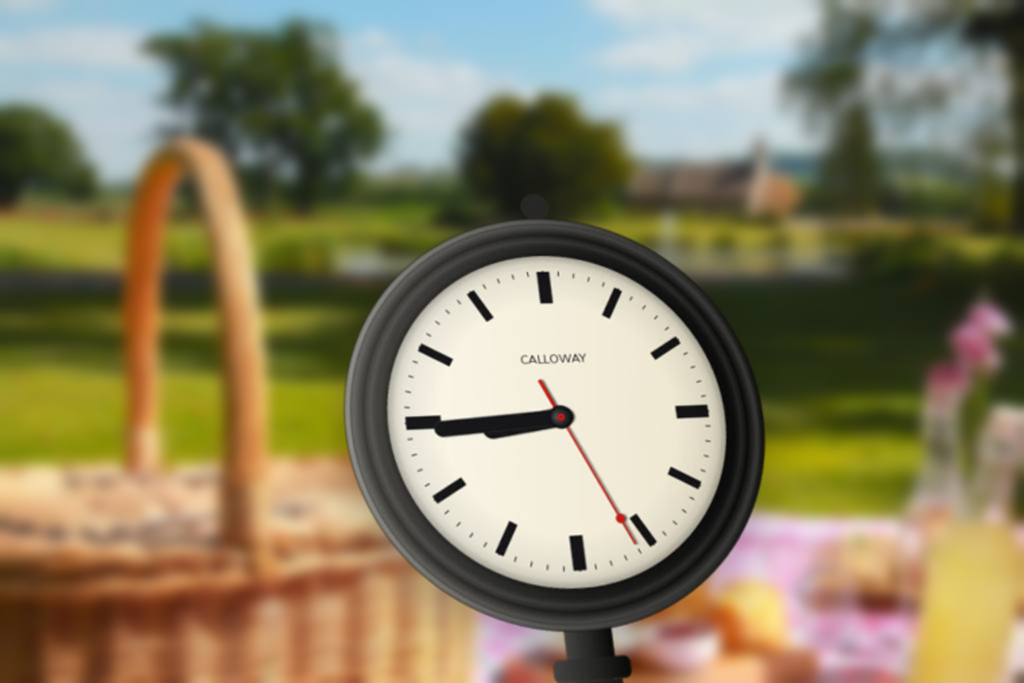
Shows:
8:44:26
